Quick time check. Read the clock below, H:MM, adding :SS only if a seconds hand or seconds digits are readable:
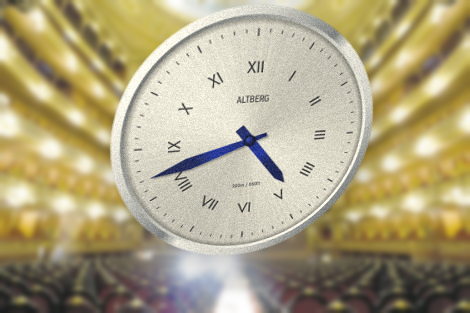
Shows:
4:42
